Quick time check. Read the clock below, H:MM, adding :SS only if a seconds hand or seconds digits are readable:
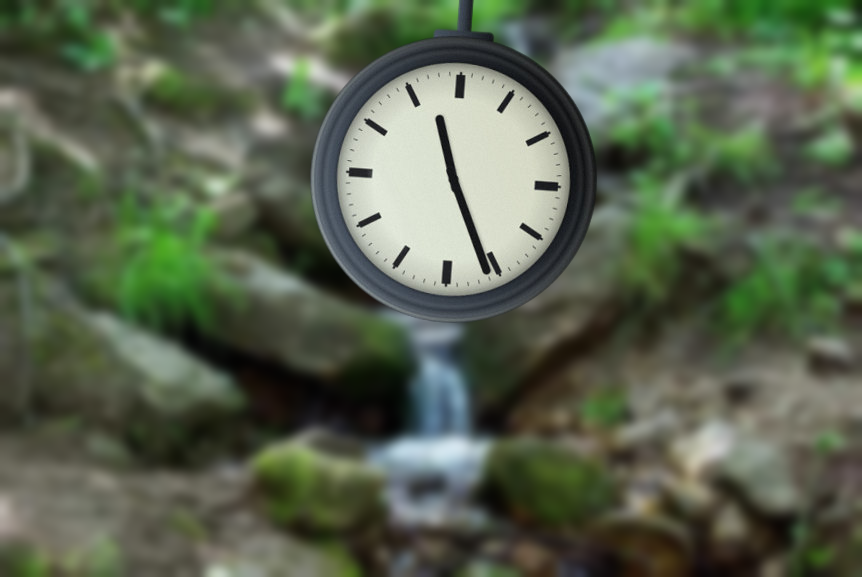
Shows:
11:26
